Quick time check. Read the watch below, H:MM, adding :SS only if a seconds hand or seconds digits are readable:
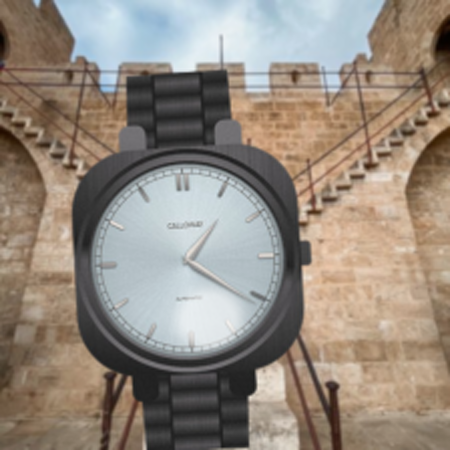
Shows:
1:21
